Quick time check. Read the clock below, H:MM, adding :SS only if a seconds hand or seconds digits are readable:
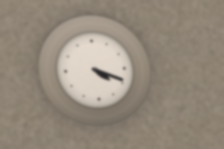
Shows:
4:19
